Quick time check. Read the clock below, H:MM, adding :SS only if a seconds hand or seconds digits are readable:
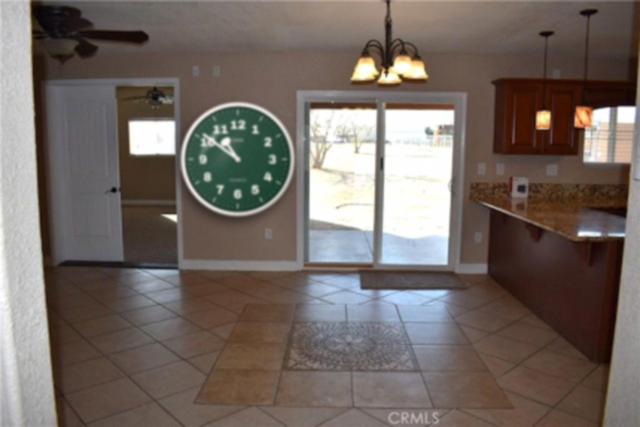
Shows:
10:51
